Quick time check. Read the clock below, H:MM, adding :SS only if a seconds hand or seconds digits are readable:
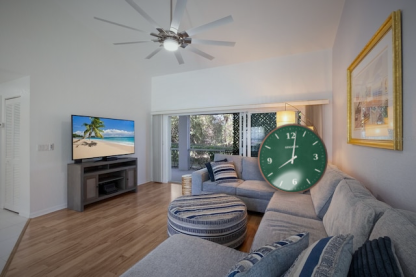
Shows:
8:02
